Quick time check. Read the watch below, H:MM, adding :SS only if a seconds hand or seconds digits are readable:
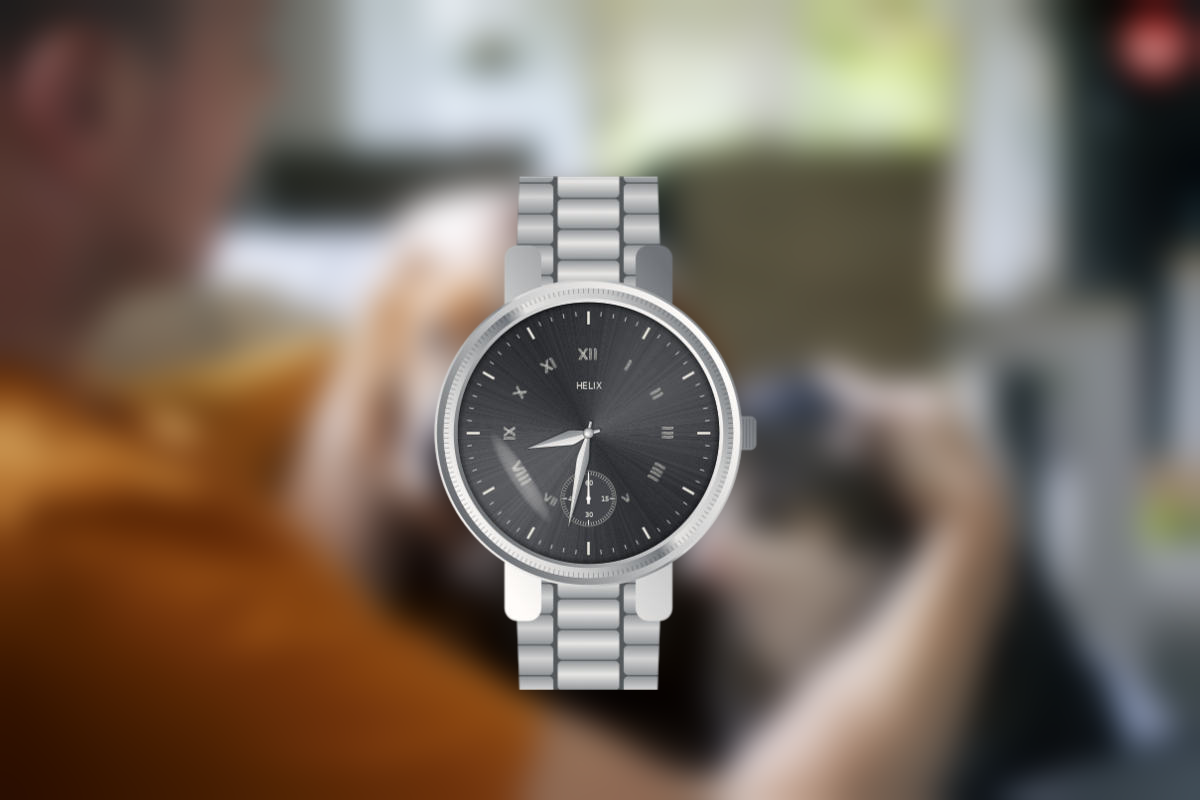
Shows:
8:32
